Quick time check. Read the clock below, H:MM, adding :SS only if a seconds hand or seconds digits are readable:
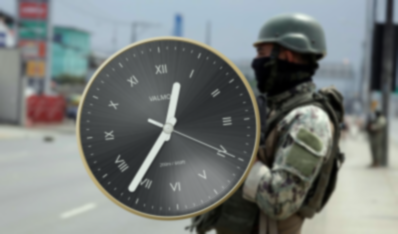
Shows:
12:36:20
